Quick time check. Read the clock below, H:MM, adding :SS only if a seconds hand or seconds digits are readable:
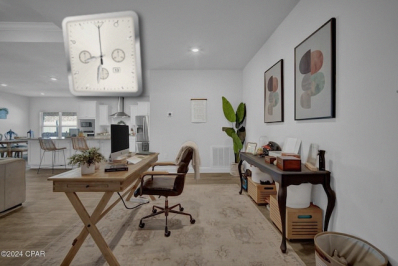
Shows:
8:32
